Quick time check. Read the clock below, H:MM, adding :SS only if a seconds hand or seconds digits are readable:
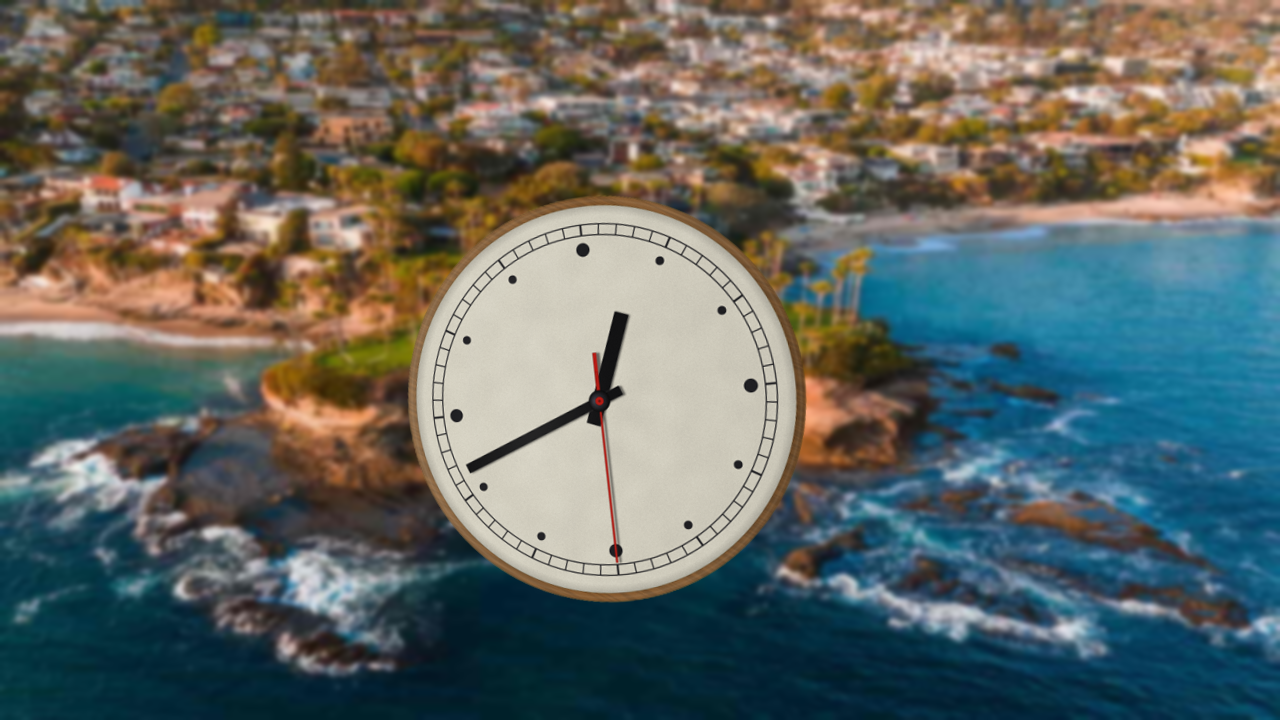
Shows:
12:41:30
